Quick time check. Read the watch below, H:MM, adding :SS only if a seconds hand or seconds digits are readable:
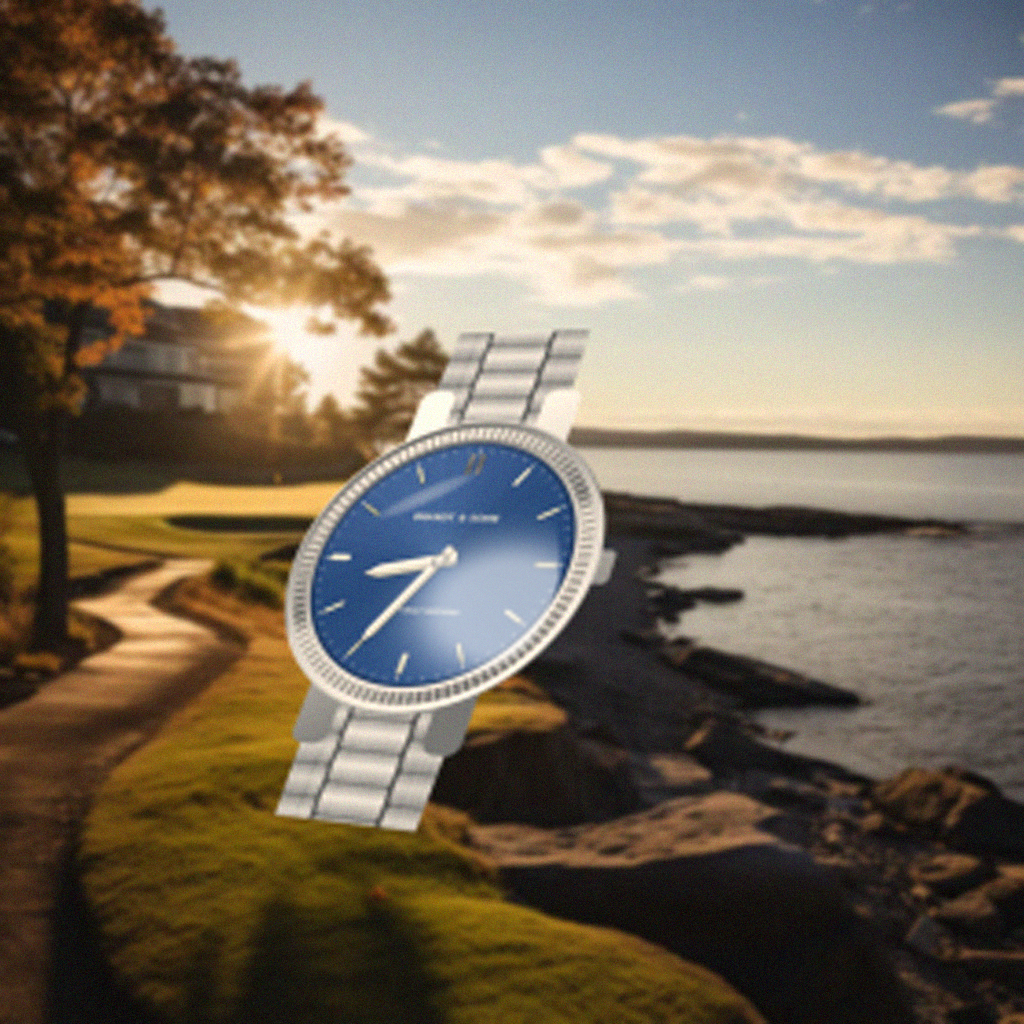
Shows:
8:35
